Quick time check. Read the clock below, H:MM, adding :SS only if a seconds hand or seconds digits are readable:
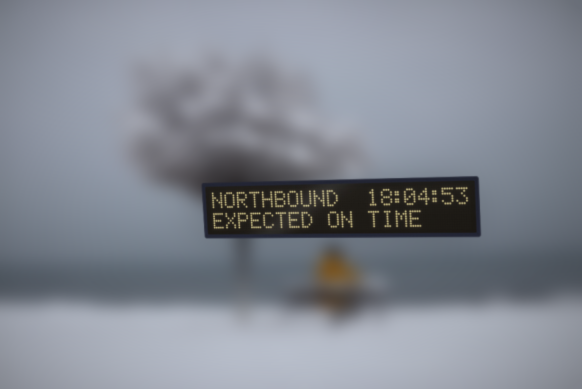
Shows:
18:04:53
